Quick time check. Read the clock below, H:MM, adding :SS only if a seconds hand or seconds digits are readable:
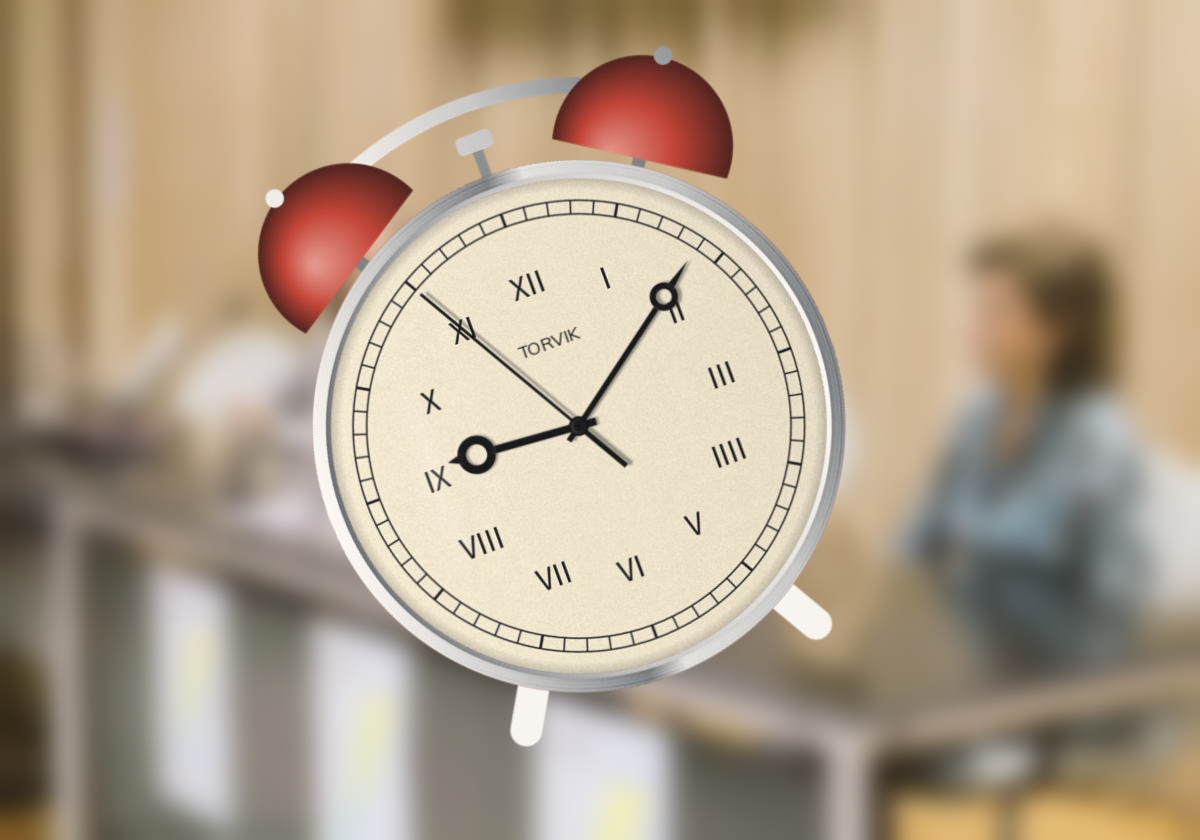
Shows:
9:08:55
